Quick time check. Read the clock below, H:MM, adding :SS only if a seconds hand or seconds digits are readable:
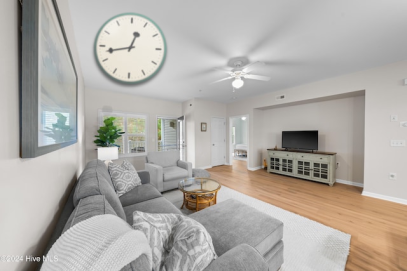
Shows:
12:43
